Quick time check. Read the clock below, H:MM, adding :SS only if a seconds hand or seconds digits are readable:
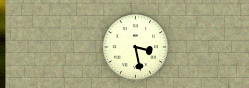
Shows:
3:28
